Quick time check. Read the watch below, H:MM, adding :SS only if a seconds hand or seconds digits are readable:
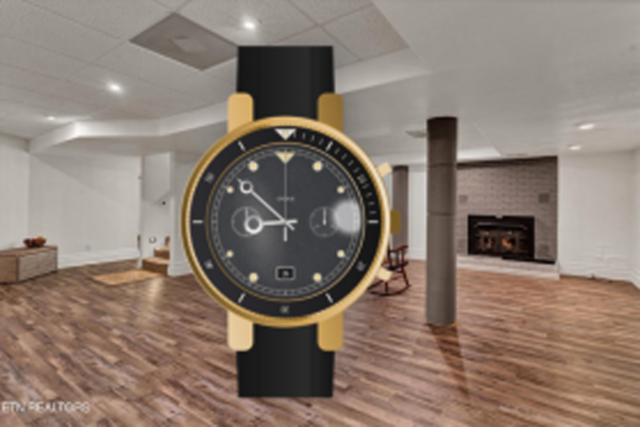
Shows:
8:52
